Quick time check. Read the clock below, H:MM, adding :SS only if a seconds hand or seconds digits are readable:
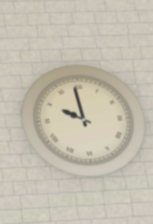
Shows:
9:59
